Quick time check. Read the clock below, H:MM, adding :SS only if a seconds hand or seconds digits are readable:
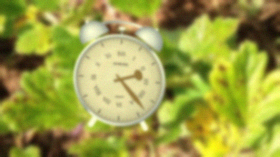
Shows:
2:23
